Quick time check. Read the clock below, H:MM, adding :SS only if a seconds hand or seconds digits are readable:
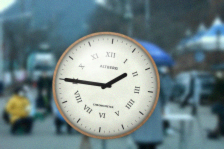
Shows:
1:45
